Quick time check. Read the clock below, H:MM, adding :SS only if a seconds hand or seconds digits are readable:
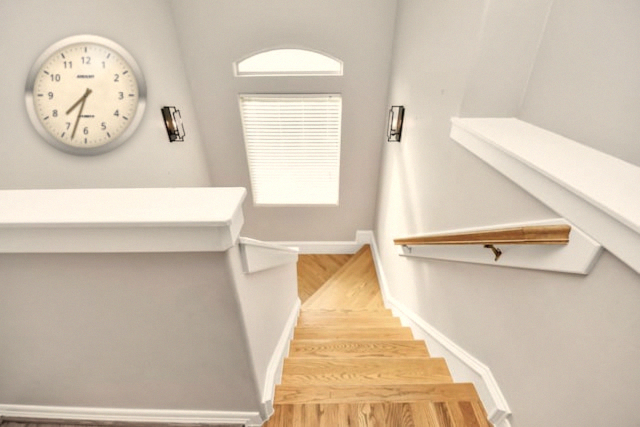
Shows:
7:33
